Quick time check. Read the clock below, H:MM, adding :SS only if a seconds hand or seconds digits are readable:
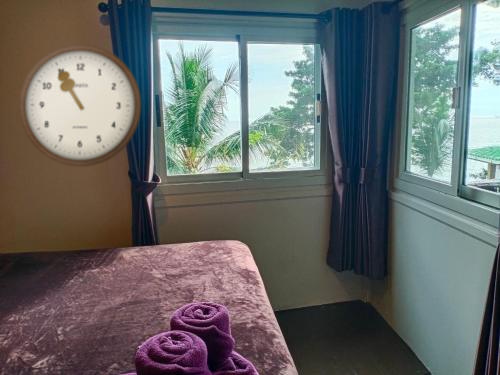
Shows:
10:55
